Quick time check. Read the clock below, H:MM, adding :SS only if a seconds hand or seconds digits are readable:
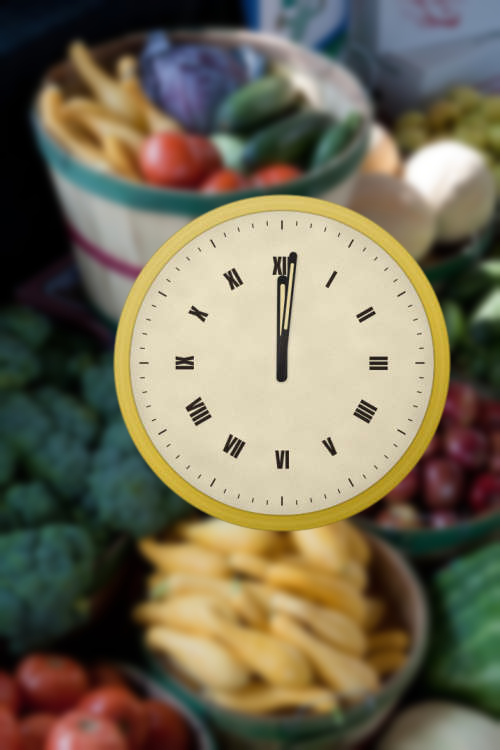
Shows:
12:01
